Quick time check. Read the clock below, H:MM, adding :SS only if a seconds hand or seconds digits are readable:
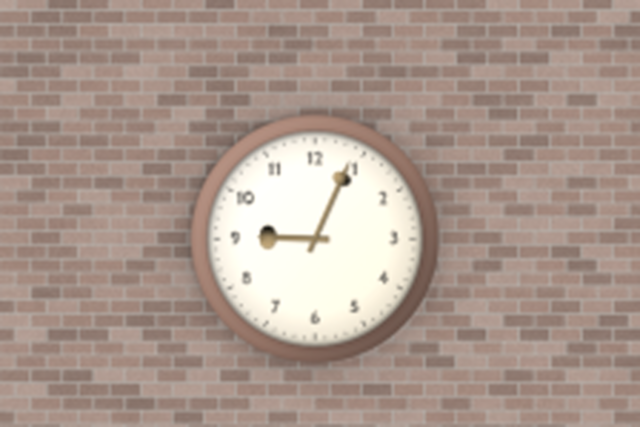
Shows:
9:04
